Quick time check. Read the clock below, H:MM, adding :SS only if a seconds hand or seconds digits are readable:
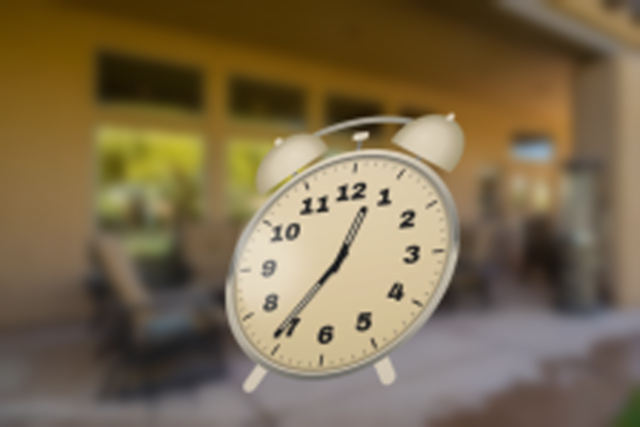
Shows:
12:36
